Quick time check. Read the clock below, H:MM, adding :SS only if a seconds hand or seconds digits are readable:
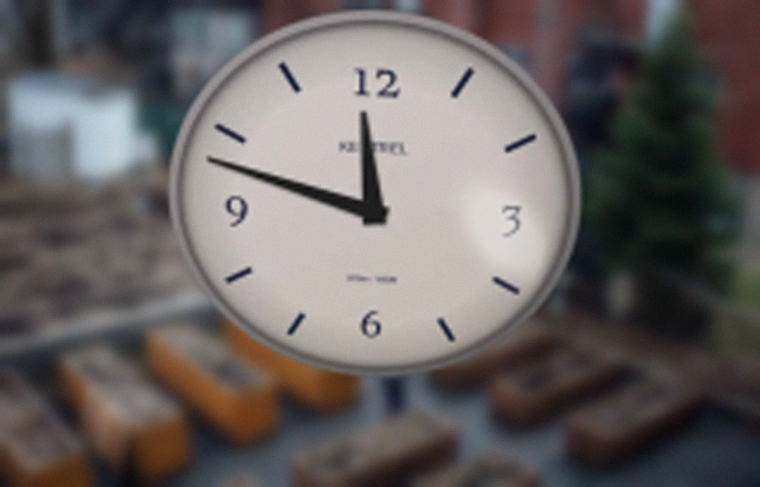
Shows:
11:48
